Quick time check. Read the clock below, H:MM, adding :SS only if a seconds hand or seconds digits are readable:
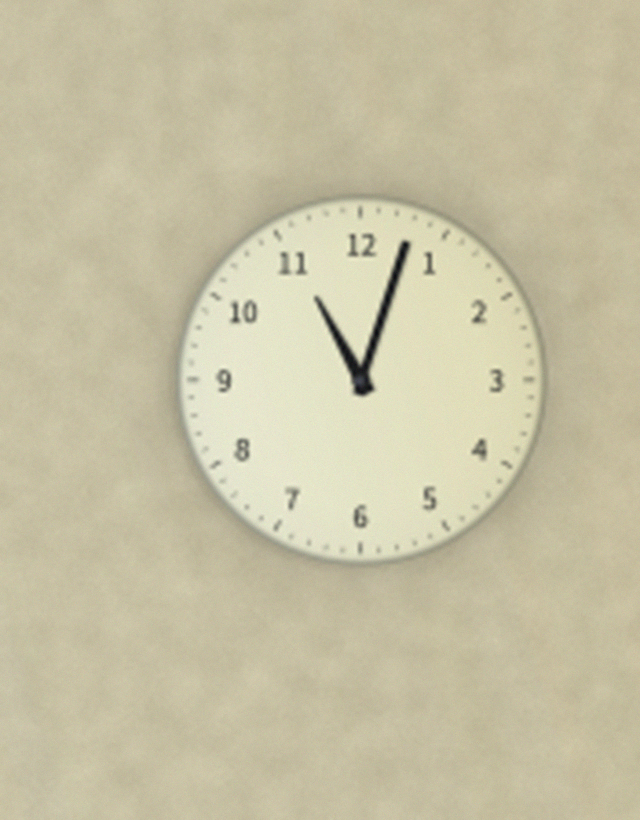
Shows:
11:03
